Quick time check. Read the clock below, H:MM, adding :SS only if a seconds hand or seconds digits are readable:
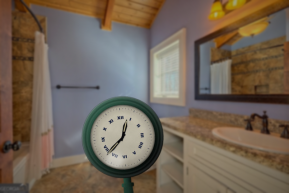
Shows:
12:38
